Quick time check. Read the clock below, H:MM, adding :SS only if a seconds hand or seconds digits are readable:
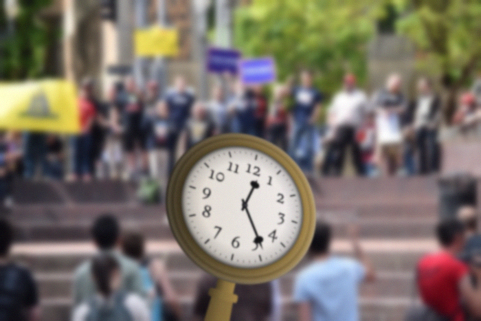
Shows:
12:24
